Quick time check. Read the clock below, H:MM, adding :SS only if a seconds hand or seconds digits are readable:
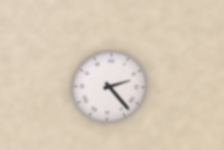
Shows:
2:23
